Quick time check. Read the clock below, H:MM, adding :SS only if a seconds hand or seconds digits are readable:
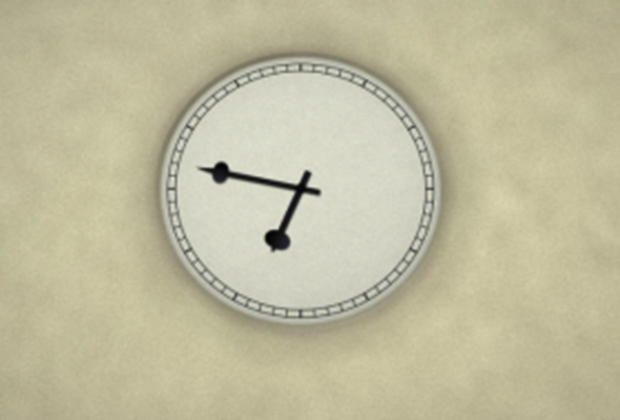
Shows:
6:47
